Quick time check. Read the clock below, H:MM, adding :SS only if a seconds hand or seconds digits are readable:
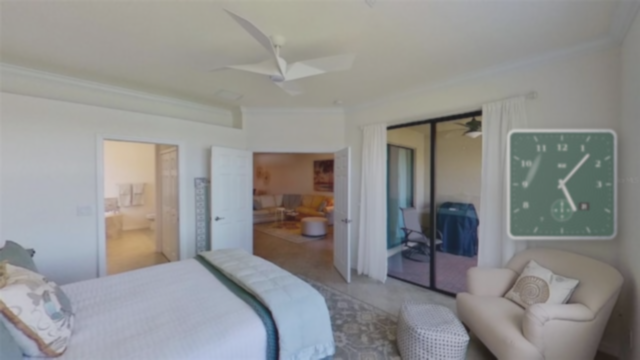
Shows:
5:07
